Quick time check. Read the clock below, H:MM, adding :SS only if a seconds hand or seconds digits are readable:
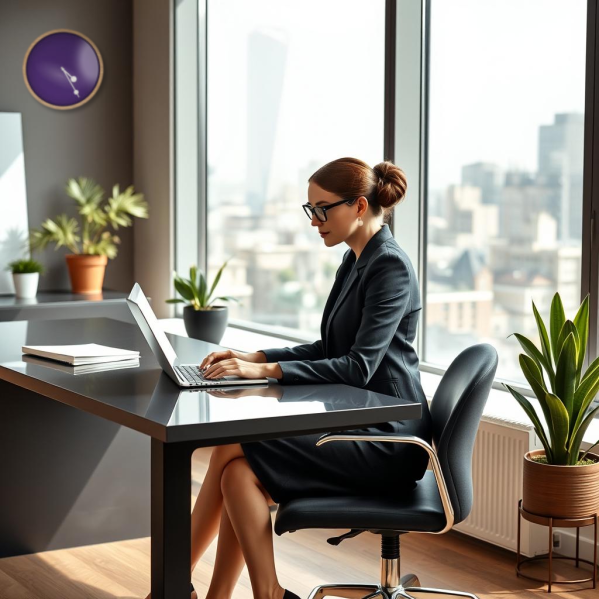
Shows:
4:25
